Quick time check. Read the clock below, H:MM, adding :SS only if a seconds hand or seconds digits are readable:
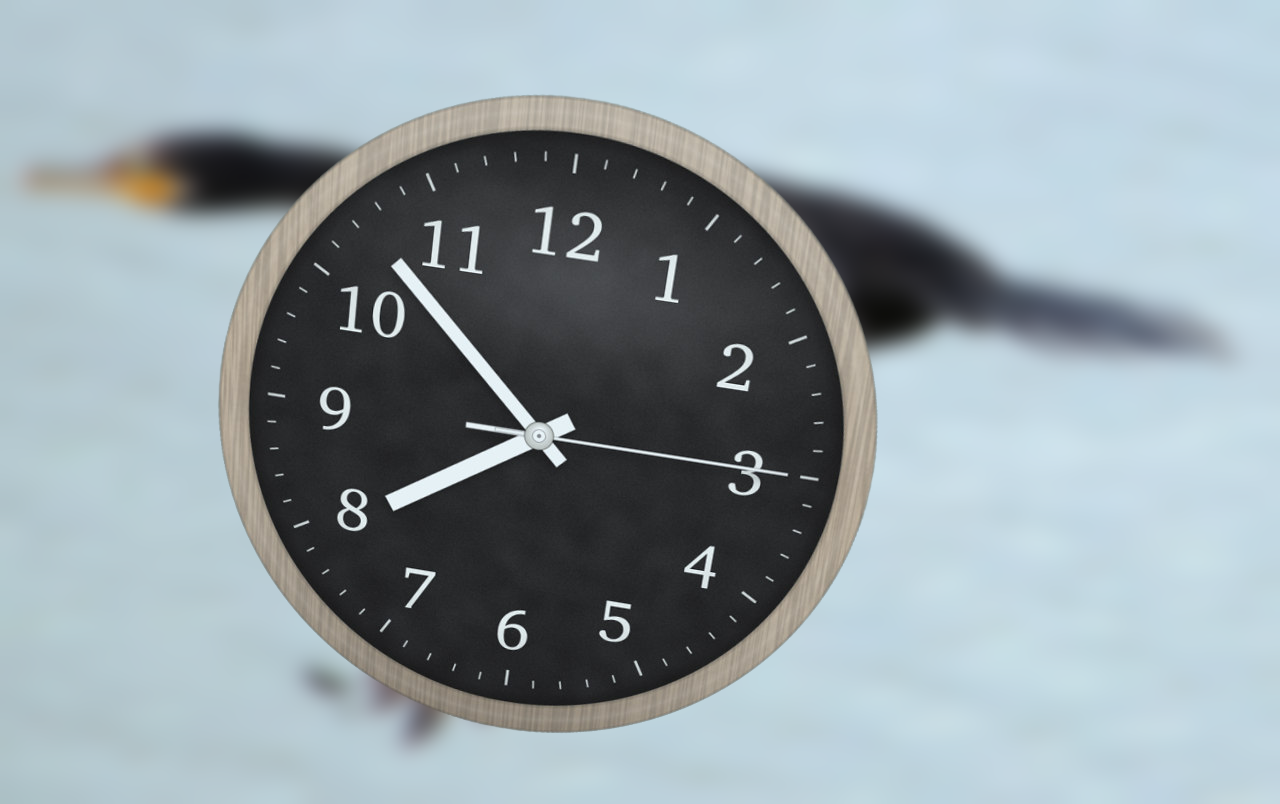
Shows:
7:52:15
